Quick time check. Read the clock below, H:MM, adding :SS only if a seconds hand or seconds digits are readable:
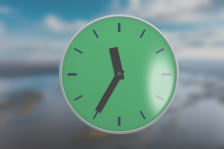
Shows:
11:35
